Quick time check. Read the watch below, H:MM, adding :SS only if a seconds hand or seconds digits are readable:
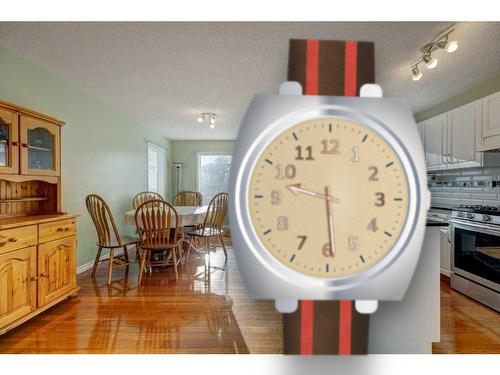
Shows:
9:29
